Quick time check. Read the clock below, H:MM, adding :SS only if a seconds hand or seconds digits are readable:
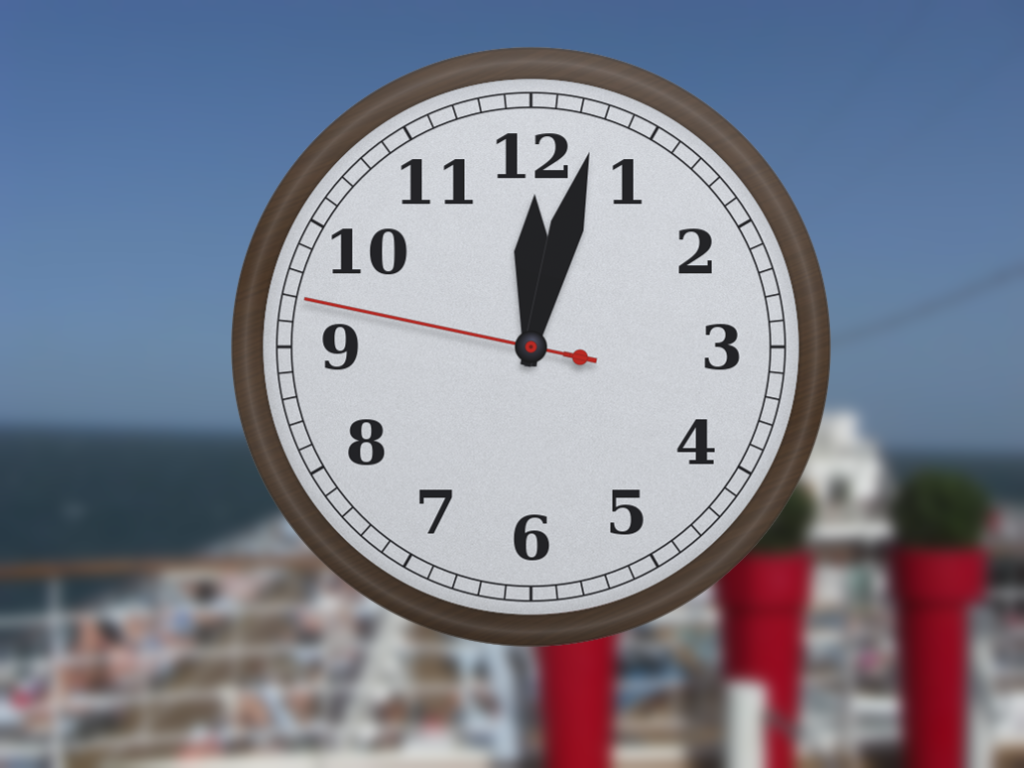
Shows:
12:02:47
